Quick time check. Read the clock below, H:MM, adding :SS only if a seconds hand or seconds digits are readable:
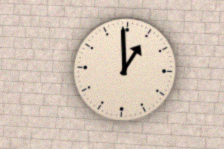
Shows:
12:59
